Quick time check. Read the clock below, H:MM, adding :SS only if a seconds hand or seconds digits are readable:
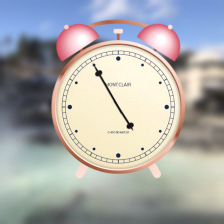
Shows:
4:55
